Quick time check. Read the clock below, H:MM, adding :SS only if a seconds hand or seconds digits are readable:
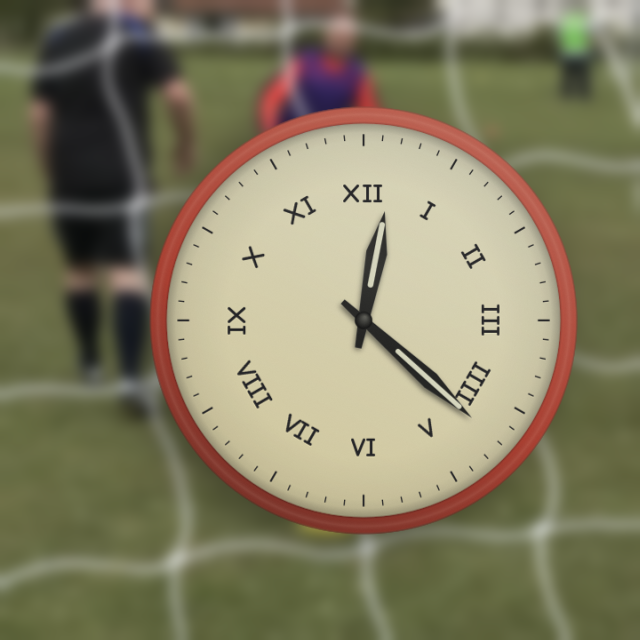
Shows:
12:22
